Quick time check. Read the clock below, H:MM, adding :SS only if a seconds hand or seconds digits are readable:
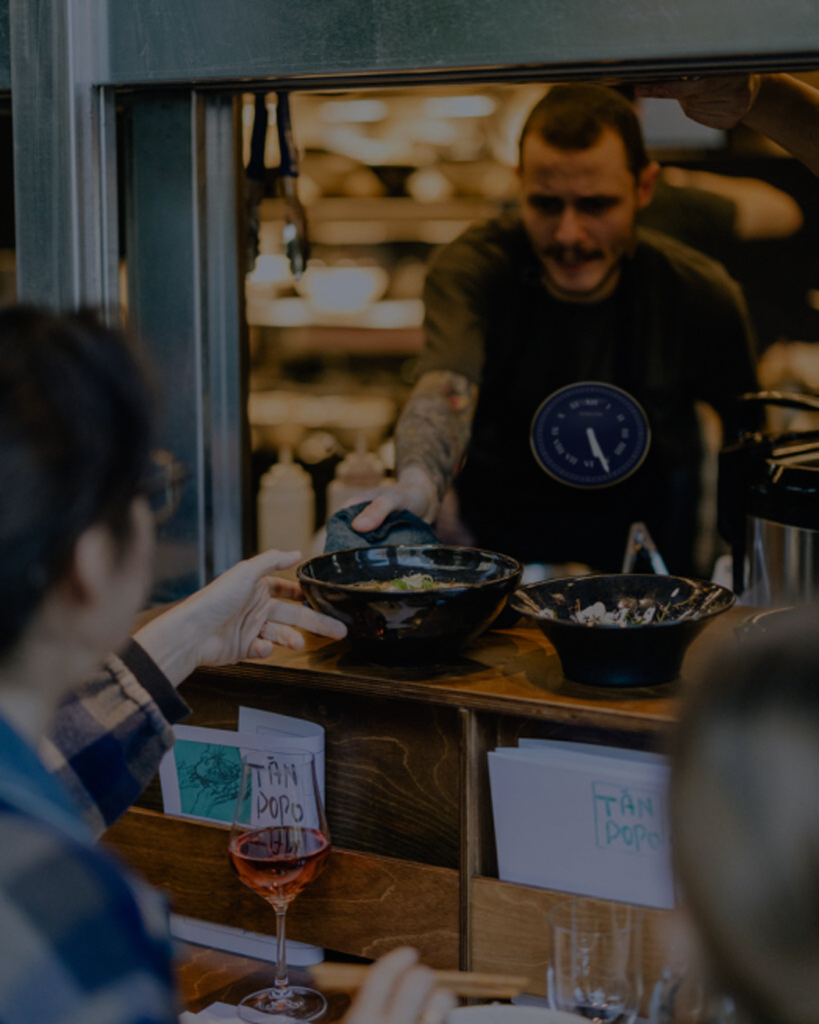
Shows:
5:26
